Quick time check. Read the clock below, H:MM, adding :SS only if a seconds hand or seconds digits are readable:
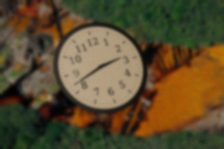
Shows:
2:42
